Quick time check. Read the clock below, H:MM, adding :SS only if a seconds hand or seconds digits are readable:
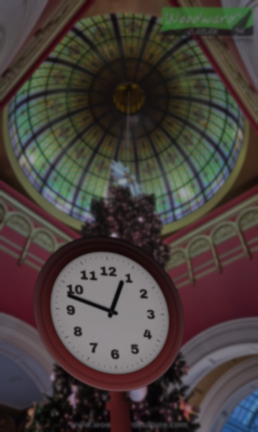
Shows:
12:48
